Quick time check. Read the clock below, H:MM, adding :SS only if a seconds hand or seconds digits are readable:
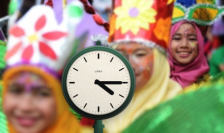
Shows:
4:15
